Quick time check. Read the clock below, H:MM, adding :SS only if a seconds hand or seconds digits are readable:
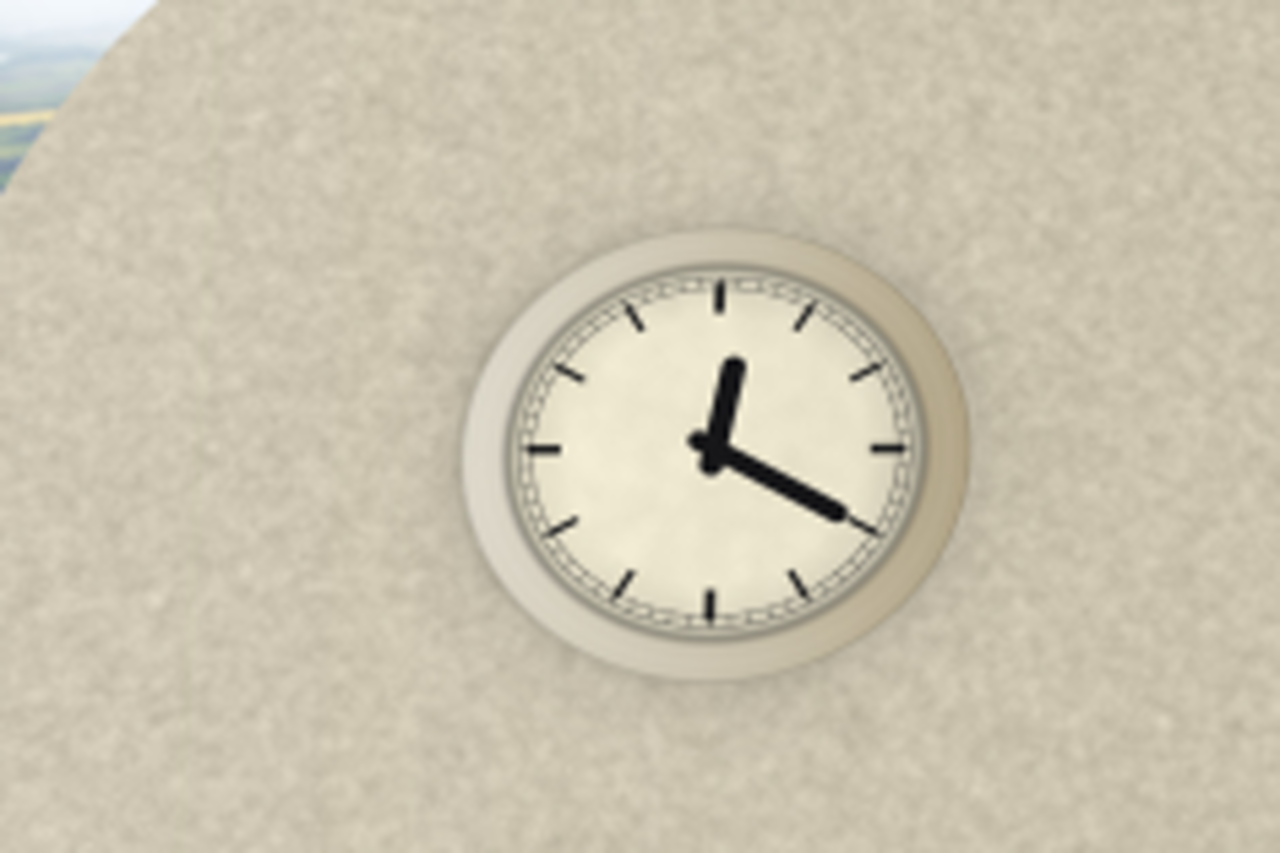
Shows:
12:20
